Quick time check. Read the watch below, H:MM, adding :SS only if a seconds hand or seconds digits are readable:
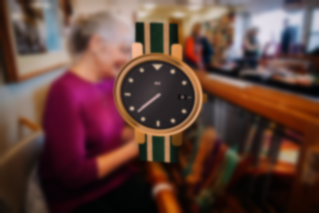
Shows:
7:38
